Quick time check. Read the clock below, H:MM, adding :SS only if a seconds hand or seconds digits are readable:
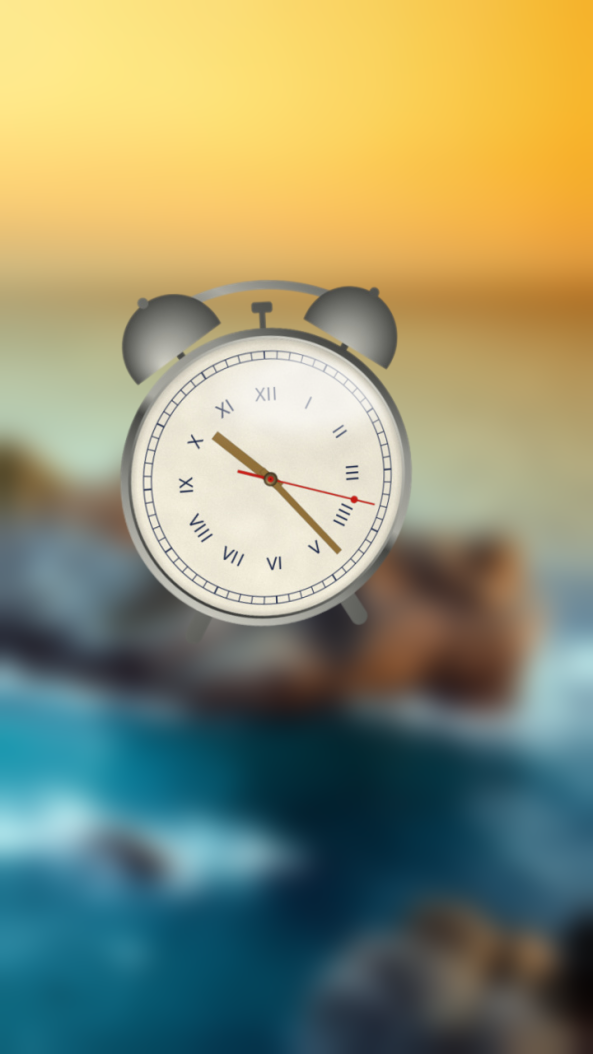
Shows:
10:23:18
